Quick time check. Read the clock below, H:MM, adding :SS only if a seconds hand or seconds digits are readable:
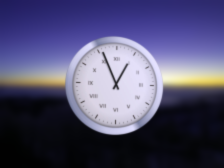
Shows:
12:56
